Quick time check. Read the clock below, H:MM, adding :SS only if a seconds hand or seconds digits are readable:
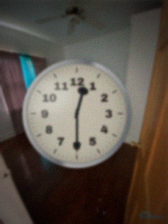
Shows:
12:30
